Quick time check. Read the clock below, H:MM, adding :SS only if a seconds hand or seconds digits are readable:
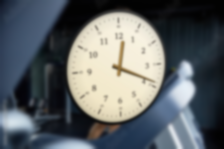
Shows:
12:19
